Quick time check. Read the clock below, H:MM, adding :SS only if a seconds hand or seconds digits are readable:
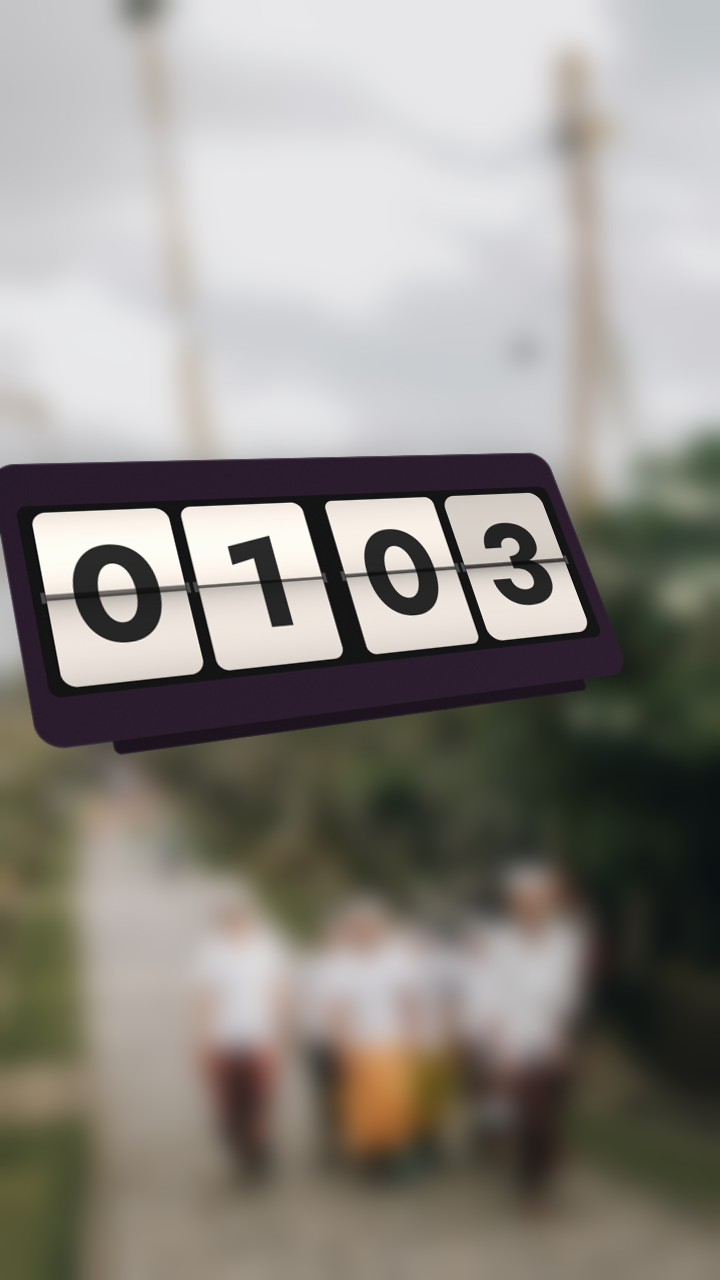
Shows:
1:03
